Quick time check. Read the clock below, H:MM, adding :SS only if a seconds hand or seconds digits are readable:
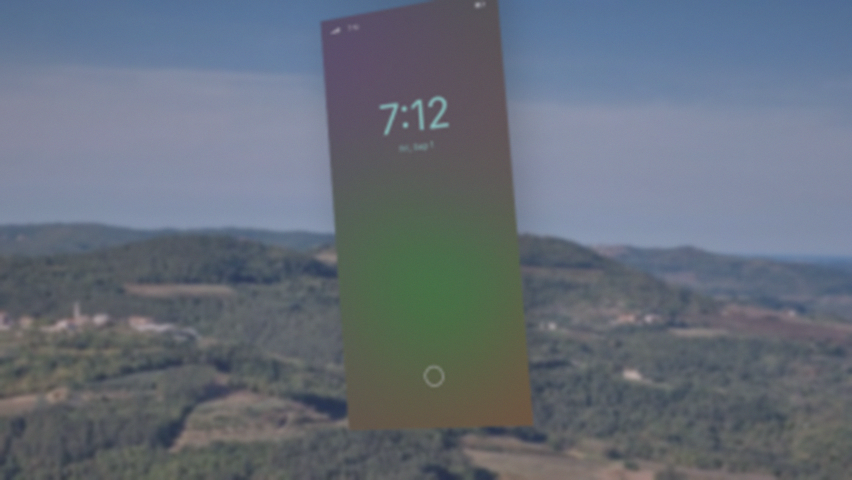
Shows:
7:12
